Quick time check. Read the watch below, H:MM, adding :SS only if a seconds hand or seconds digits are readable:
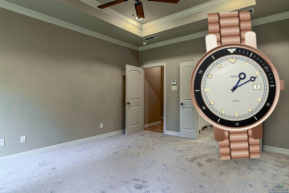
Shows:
1:11
